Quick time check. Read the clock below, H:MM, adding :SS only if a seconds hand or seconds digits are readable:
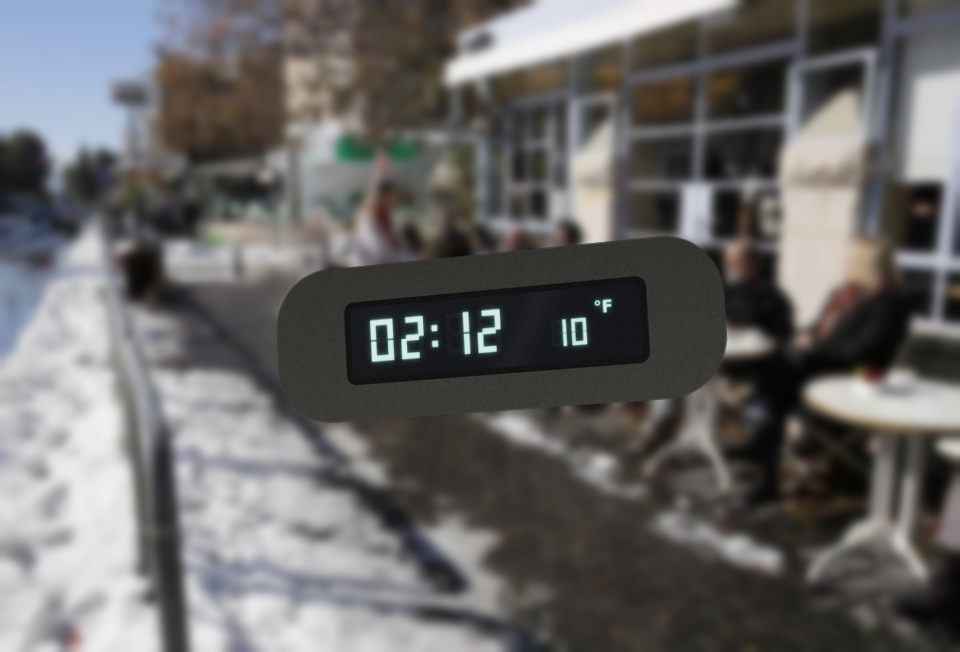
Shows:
2:12
